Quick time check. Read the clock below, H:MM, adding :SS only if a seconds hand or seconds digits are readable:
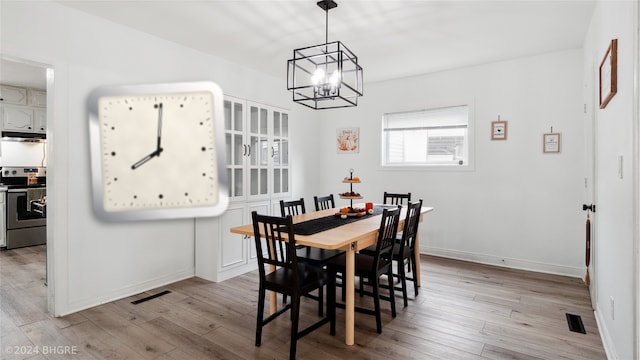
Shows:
8:01
